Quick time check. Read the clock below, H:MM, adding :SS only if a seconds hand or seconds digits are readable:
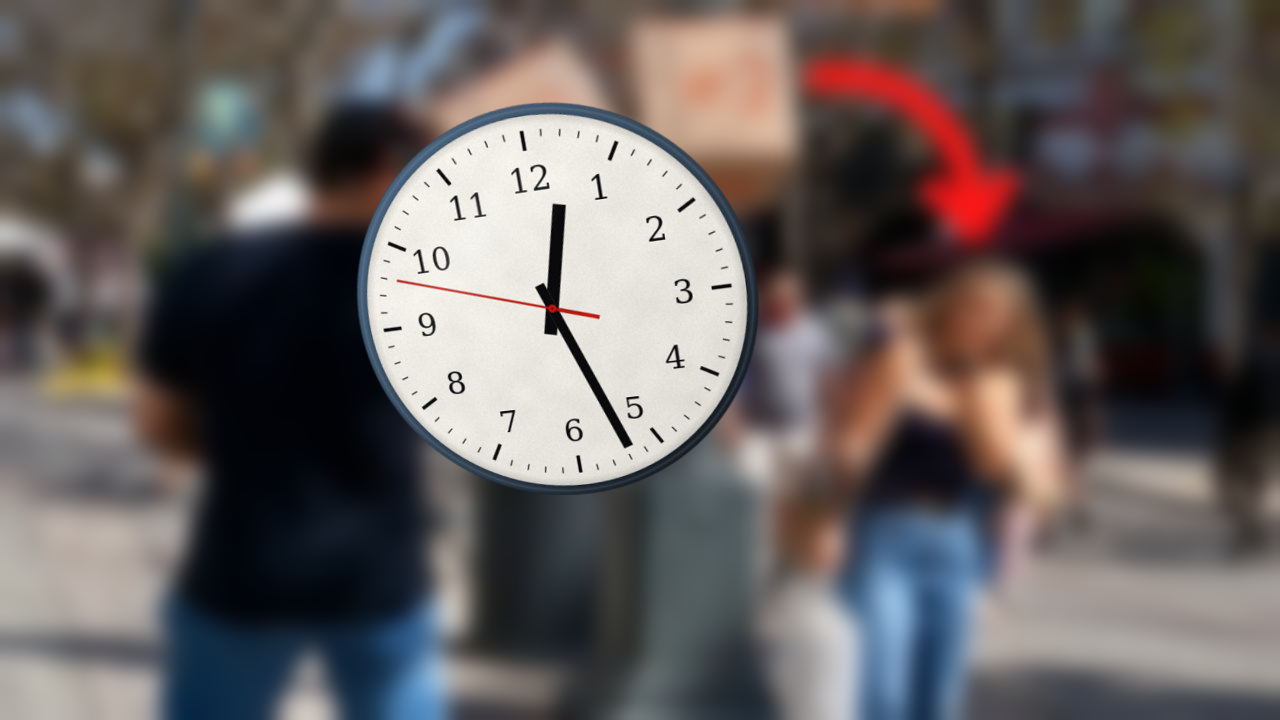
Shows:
12:26:48
